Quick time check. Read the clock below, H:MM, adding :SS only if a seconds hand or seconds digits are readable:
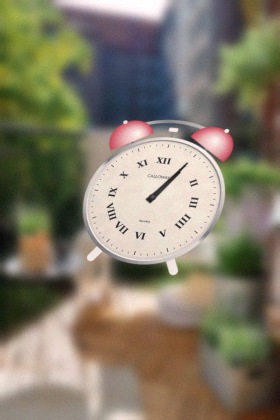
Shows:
1:05
